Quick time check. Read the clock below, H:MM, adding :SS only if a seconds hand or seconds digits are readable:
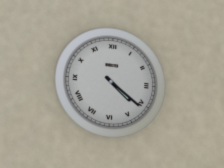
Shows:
4:21
